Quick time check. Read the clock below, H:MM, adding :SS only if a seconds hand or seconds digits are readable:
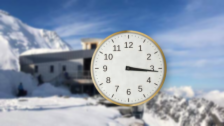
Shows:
3:16
